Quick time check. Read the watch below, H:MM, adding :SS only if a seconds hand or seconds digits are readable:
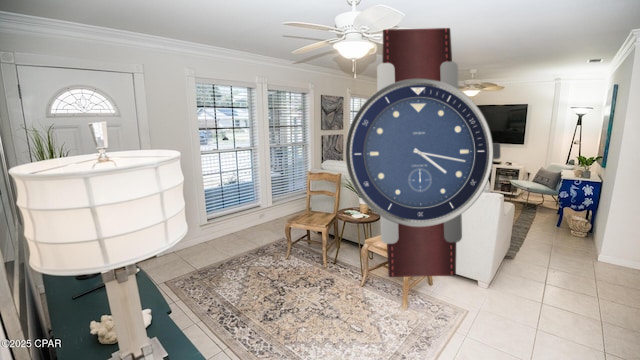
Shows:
4:17
